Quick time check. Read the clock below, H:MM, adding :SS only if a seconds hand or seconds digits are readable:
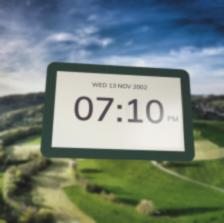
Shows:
7:10
